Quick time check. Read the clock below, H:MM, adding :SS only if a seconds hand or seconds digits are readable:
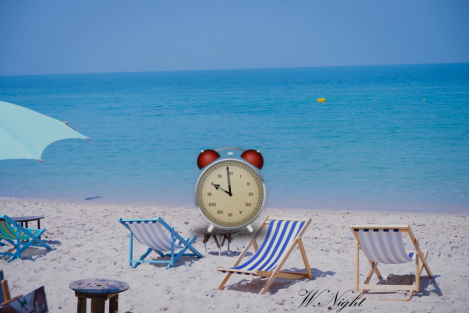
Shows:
9:59
